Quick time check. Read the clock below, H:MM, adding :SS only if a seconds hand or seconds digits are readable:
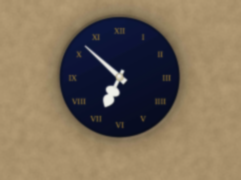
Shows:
6:52
